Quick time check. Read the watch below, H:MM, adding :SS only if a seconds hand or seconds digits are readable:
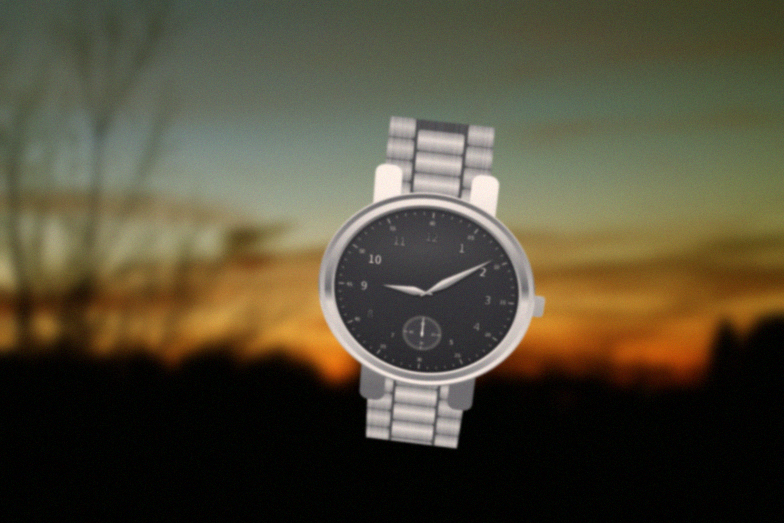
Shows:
9:09
